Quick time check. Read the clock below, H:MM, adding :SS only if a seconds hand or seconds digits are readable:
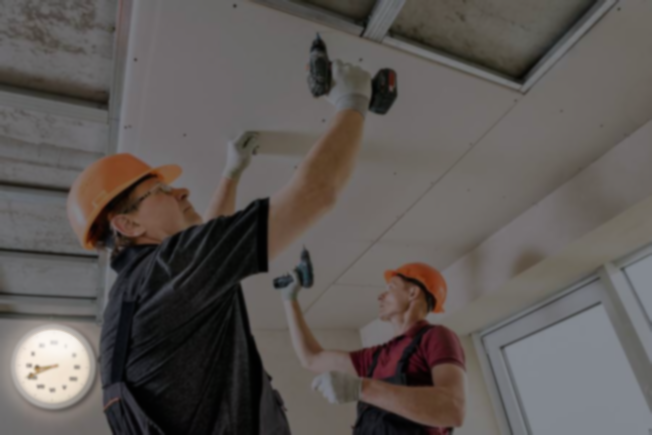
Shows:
8:41
